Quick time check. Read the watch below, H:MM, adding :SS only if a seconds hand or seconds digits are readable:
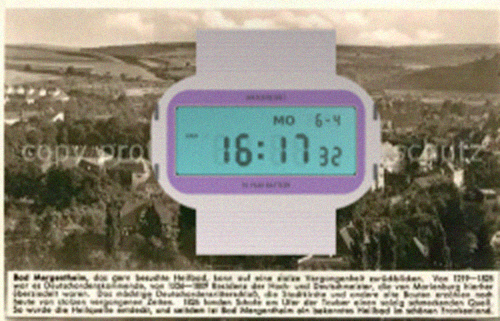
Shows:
16:17:32
